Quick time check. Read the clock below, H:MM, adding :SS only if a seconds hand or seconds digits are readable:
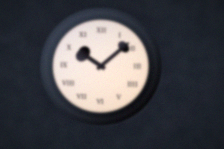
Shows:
10:08
